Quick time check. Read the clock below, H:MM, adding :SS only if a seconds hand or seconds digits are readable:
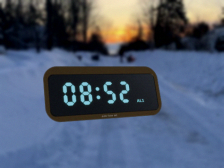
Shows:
8:52
